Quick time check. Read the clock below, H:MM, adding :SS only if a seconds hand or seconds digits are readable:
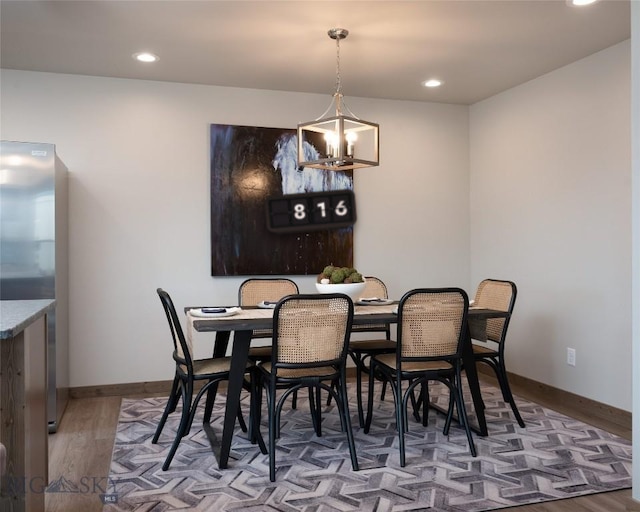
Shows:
8:16
